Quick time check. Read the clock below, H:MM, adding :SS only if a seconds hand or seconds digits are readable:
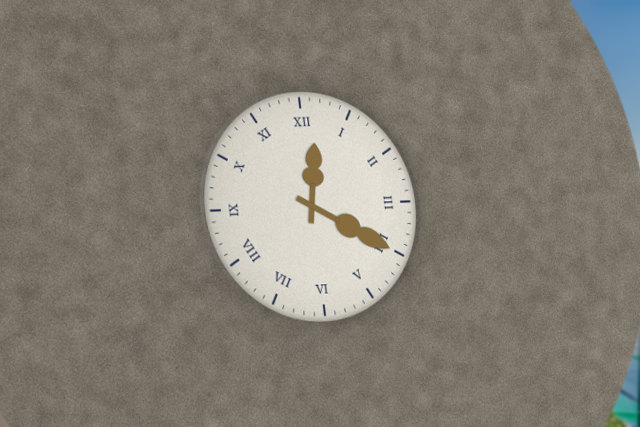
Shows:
12:20
